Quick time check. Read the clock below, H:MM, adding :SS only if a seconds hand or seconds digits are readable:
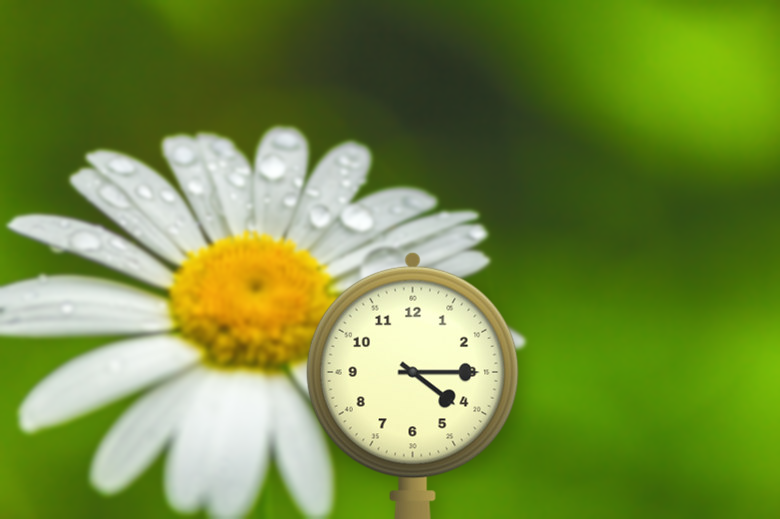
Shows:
4:15
